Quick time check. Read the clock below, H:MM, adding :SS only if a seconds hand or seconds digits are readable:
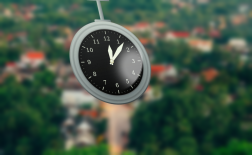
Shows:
12:07
